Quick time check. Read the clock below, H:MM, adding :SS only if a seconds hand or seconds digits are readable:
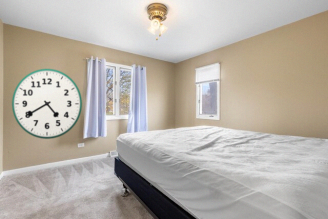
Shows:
4:40
